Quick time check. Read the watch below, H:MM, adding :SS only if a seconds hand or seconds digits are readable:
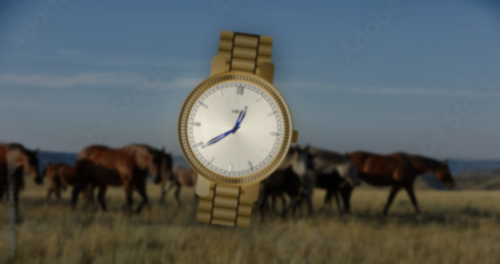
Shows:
12:39
